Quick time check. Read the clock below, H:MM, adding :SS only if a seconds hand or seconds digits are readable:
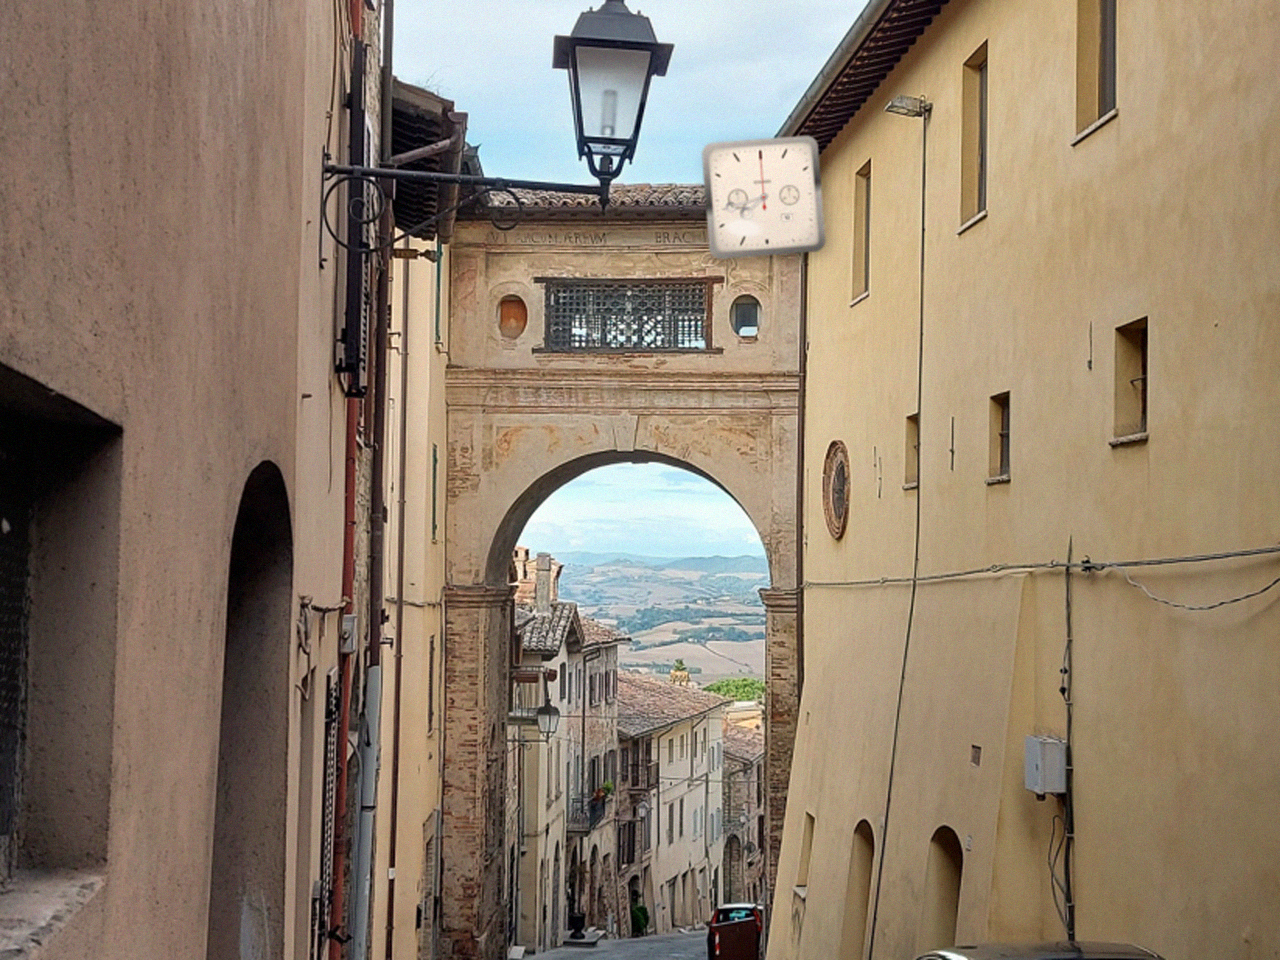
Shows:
7:43
